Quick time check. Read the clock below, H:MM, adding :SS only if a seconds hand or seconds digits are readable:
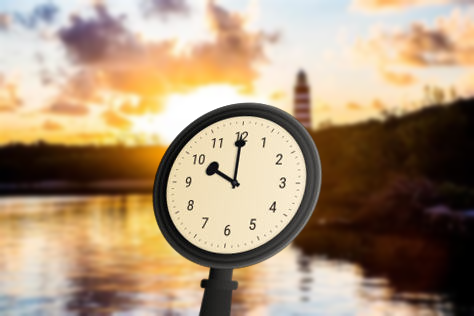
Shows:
10:00
